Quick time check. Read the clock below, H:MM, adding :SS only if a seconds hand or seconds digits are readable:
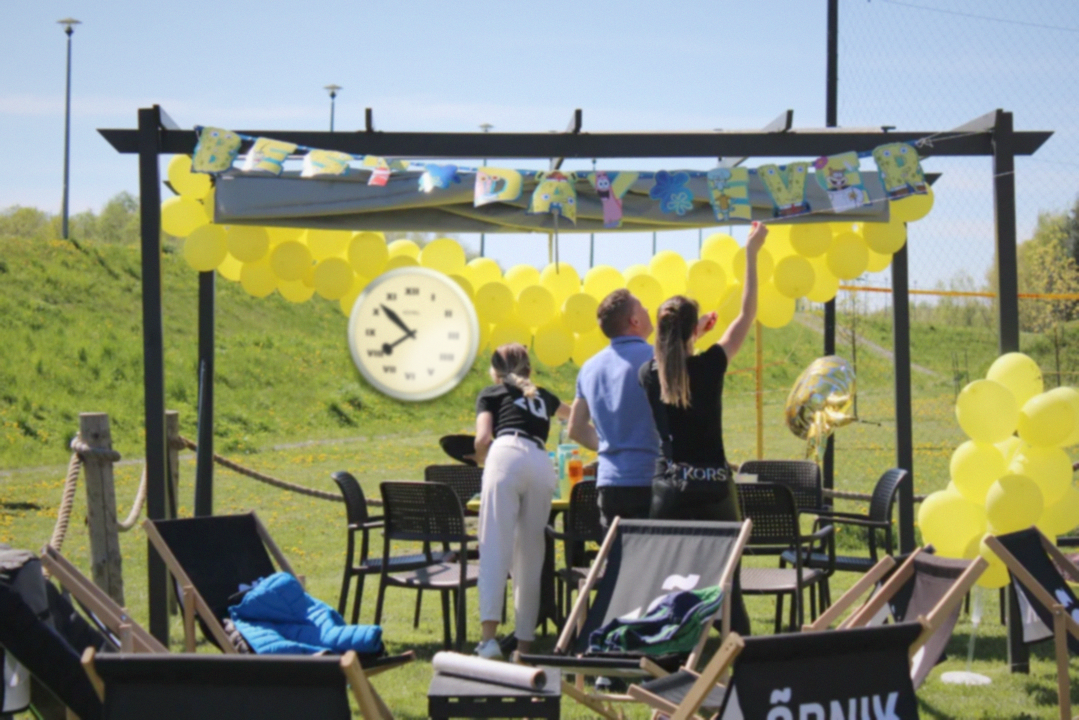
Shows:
7:52
